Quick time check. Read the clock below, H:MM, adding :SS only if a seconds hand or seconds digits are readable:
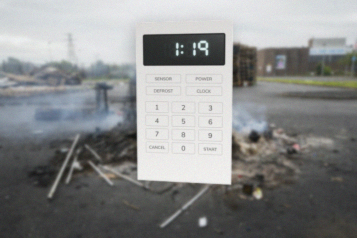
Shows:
1:19
